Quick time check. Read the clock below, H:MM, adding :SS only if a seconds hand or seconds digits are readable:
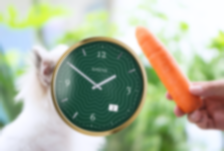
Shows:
1:50
